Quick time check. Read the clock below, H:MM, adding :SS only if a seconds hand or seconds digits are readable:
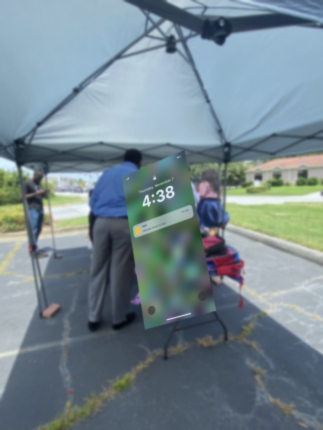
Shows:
4:38
